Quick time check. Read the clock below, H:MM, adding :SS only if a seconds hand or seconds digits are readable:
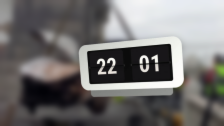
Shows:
22:01
